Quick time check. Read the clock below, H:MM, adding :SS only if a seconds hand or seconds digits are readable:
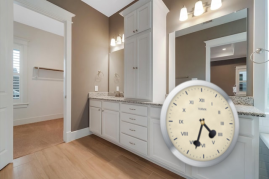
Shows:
4:33
